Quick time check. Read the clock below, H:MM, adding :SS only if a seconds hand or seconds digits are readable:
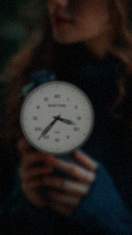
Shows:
3:37
